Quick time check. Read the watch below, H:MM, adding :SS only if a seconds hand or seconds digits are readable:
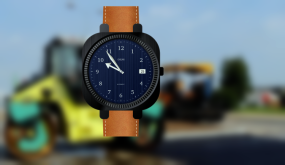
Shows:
9:54
